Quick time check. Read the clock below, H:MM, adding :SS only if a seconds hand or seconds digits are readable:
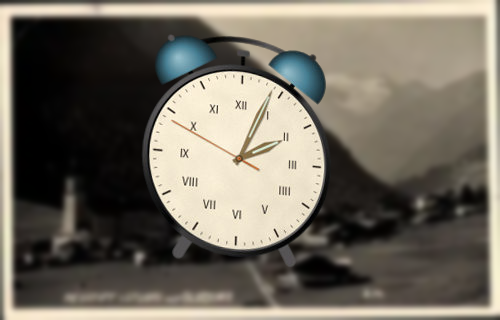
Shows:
2:03:49
